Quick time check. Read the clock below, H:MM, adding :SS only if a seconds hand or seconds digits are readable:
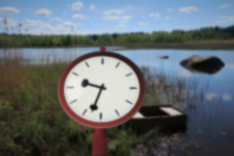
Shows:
9:33
